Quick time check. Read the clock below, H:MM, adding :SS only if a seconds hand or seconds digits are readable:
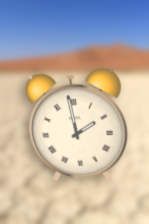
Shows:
1:59
